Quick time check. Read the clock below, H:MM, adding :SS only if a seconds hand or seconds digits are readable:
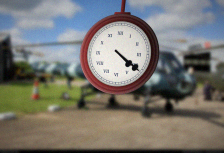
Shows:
4:21
